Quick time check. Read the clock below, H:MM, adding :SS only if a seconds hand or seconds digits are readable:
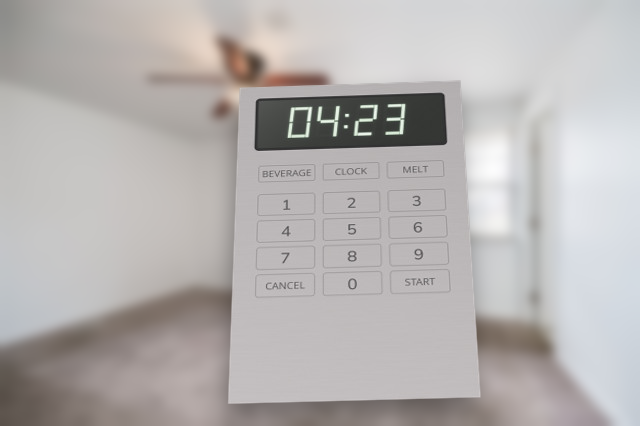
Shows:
4:23
